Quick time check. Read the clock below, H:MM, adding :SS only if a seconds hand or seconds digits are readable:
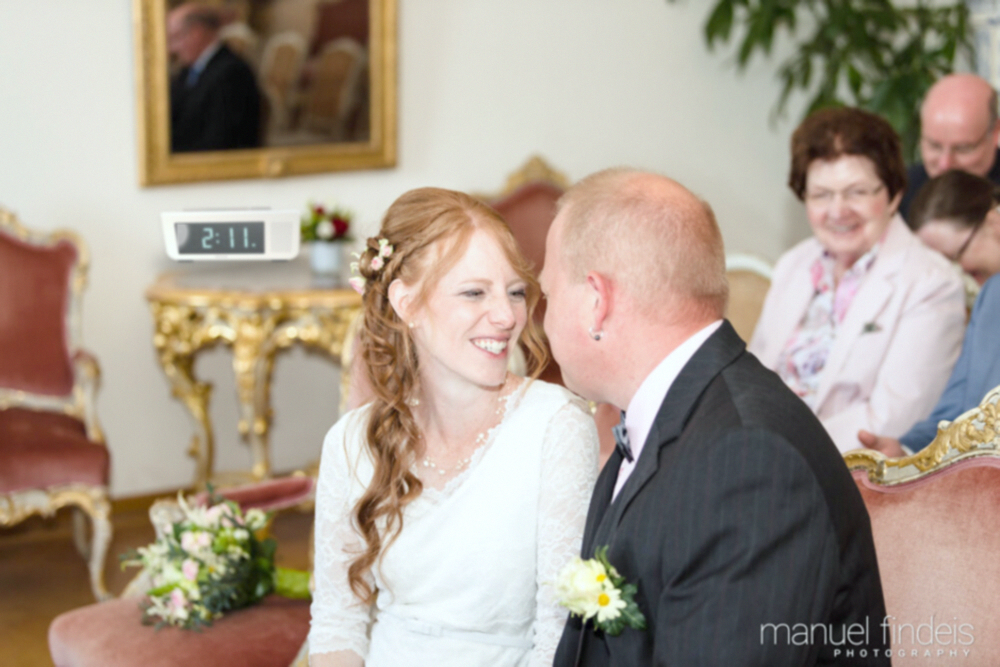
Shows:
2:11
